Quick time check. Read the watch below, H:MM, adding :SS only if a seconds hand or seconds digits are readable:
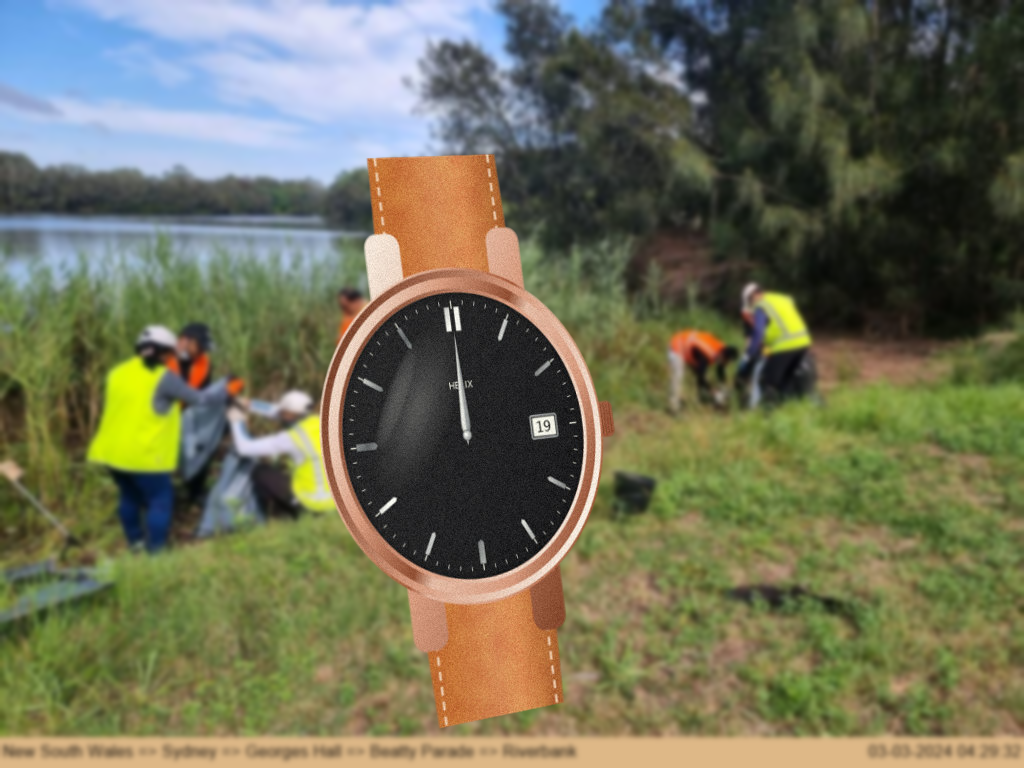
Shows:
12:00
